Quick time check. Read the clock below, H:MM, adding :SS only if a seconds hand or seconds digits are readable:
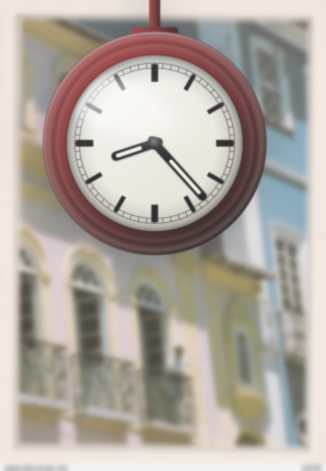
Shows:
8:23
